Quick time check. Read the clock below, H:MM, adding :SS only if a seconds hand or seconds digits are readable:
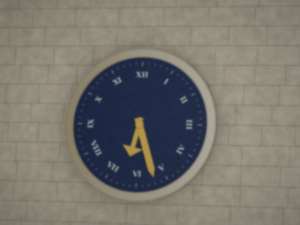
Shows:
6:27
